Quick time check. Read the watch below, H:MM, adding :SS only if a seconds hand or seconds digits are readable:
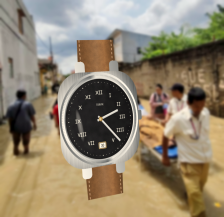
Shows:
2:23
